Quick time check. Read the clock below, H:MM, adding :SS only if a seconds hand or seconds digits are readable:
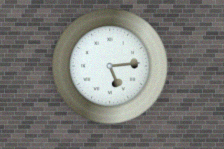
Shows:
5:14
